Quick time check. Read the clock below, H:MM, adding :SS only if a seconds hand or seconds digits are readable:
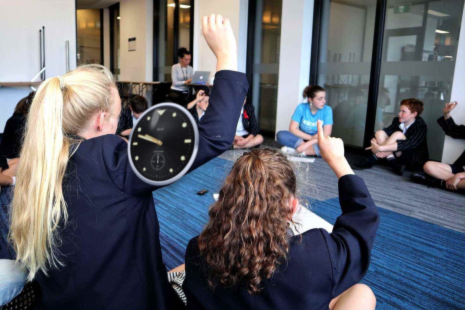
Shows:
9:48
